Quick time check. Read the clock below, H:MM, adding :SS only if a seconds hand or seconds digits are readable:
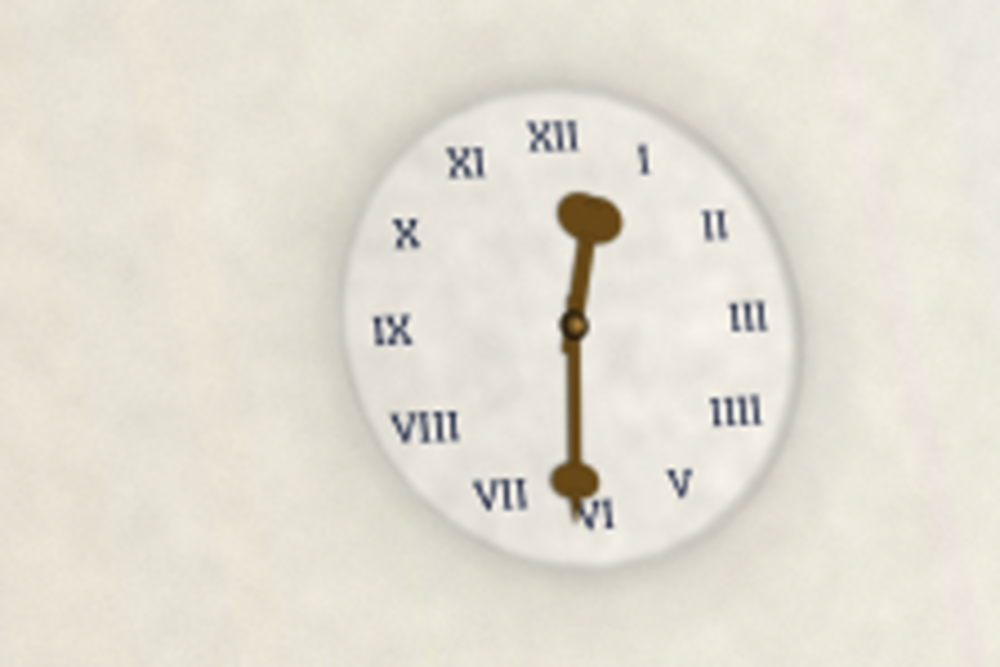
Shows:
12:31
